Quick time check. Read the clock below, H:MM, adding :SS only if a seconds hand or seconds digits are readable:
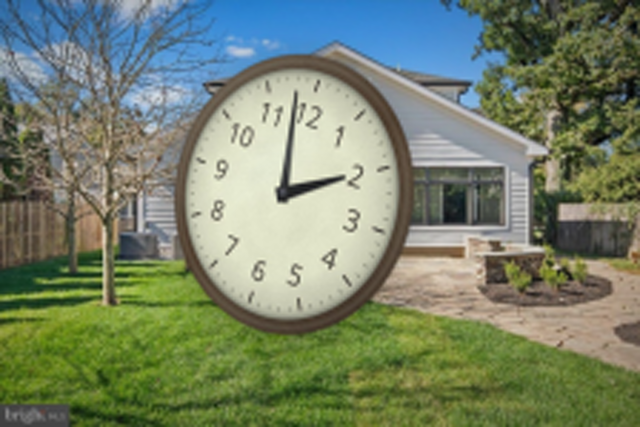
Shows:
1:58
